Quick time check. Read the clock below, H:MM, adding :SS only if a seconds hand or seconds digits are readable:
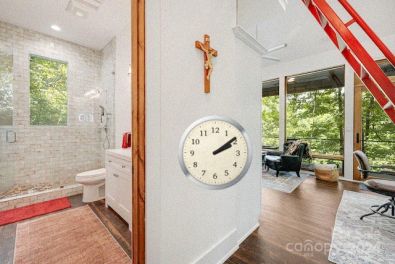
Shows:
2:09
